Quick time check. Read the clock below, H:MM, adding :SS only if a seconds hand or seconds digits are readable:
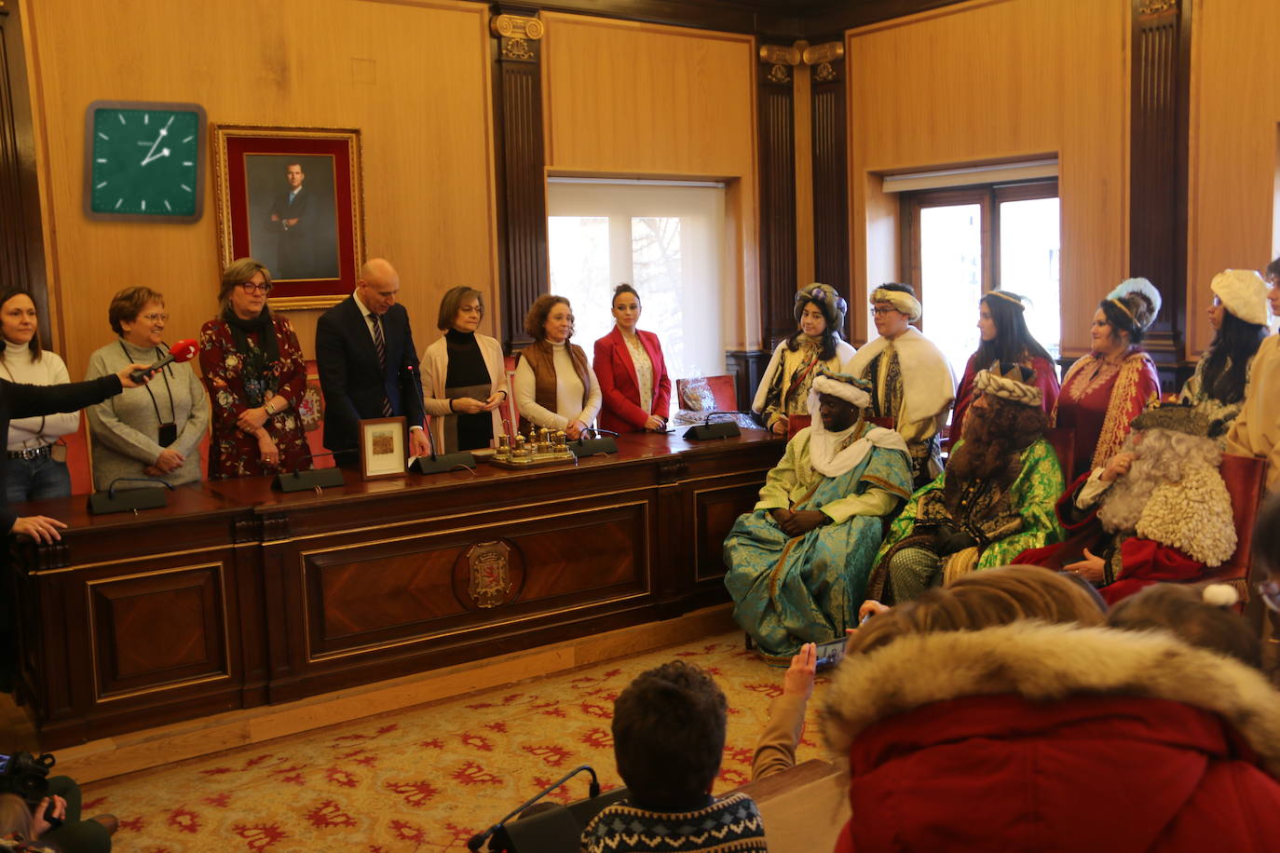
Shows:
2:05
